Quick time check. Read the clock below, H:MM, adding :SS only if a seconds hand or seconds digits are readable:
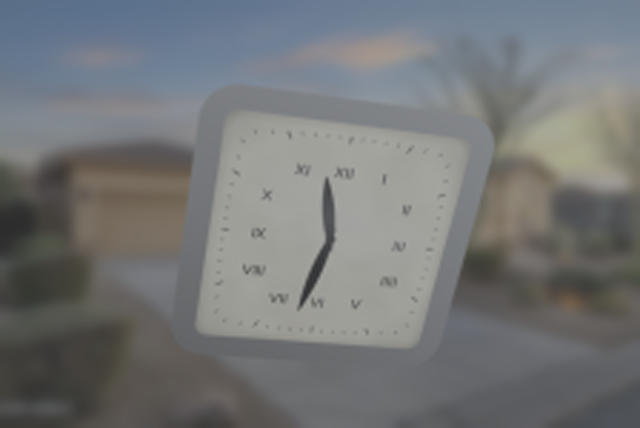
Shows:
11:32
